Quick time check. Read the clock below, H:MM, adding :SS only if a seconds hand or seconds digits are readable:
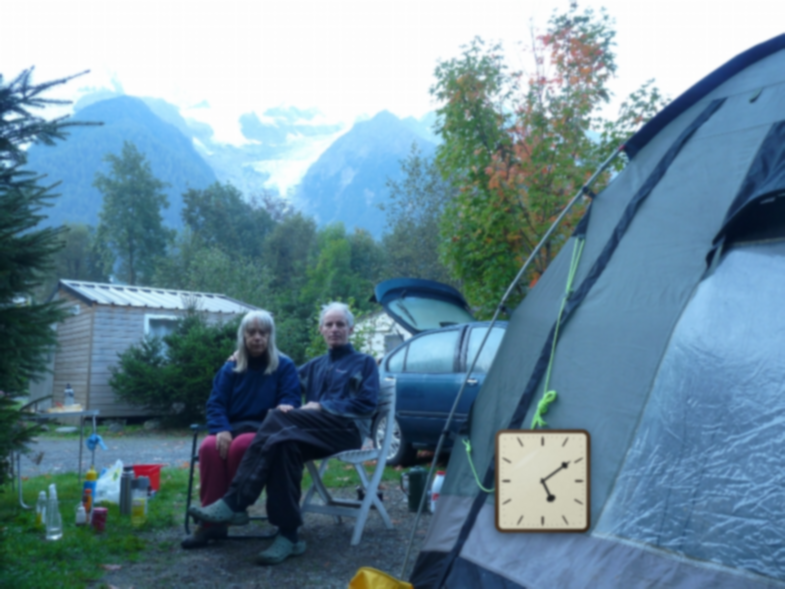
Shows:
5:09
